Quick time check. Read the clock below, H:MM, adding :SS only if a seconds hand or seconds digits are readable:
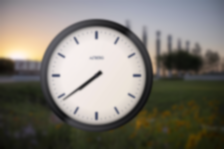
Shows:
7:39
